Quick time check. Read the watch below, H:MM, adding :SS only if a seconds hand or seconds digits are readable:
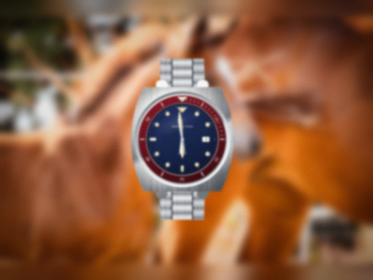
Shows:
5:59
